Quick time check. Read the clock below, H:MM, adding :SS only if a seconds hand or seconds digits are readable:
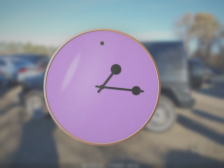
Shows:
1:16
